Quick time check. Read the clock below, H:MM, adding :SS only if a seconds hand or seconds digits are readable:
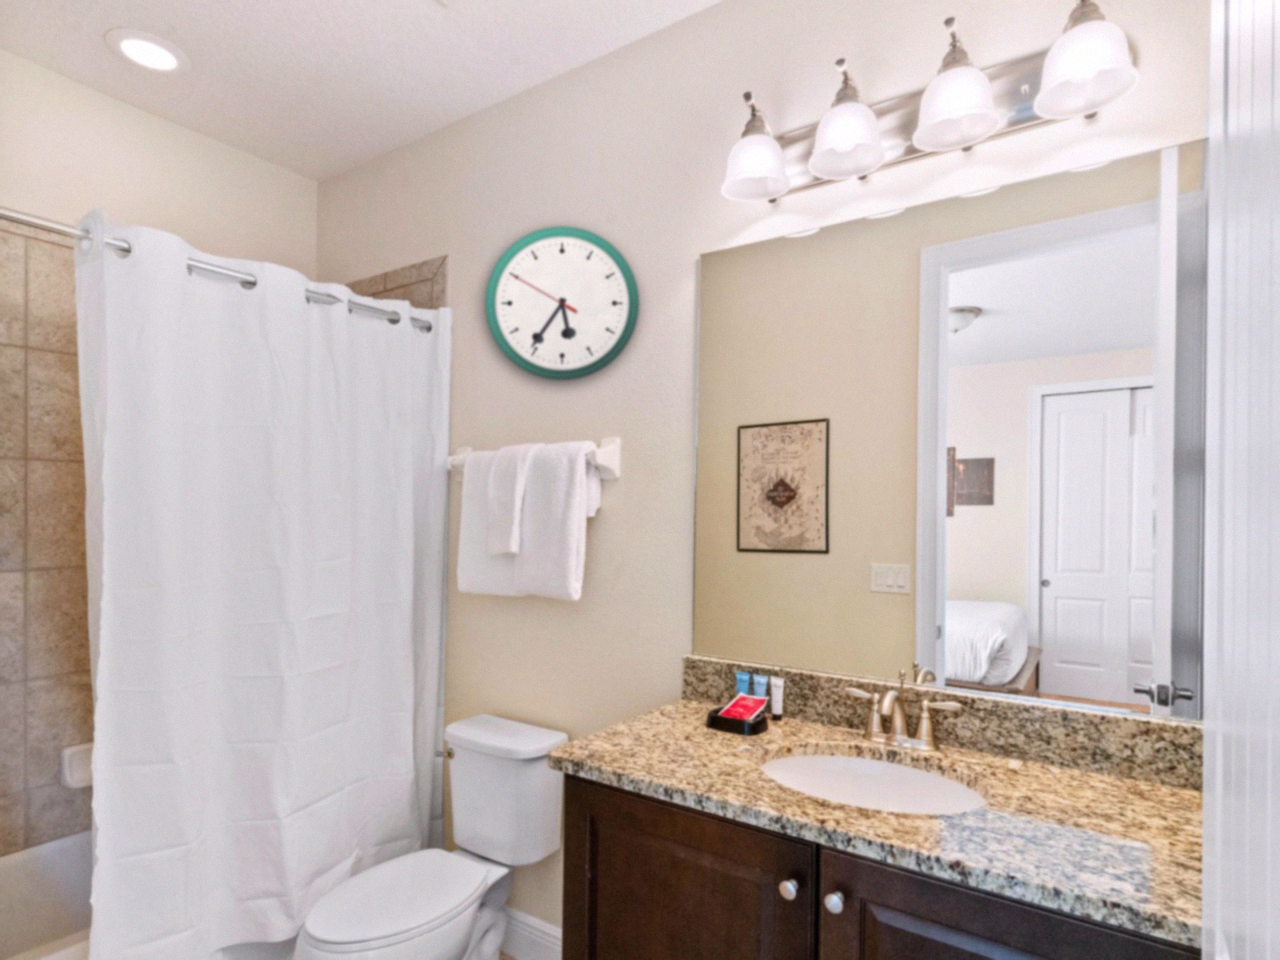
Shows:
5:35:50
